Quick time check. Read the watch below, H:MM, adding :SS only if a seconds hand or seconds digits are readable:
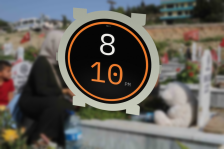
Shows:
8:10
